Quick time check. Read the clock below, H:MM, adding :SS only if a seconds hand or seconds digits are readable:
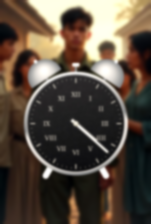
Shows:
4:22
